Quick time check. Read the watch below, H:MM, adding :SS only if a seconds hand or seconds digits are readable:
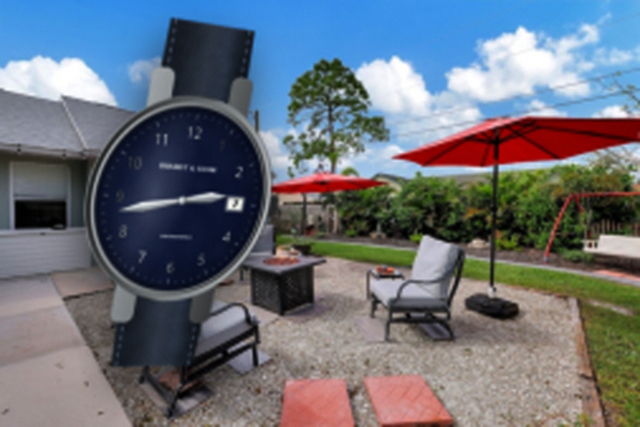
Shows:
2:43
